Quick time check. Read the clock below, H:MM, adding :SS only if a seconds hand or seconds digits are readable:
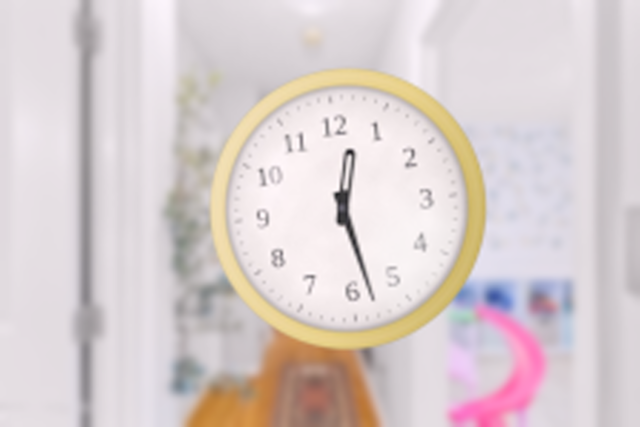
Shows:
12:28
